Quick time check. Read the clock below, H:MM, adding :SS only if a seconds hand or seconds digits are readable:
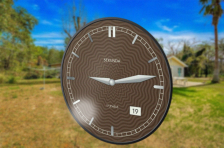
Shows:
9:13
